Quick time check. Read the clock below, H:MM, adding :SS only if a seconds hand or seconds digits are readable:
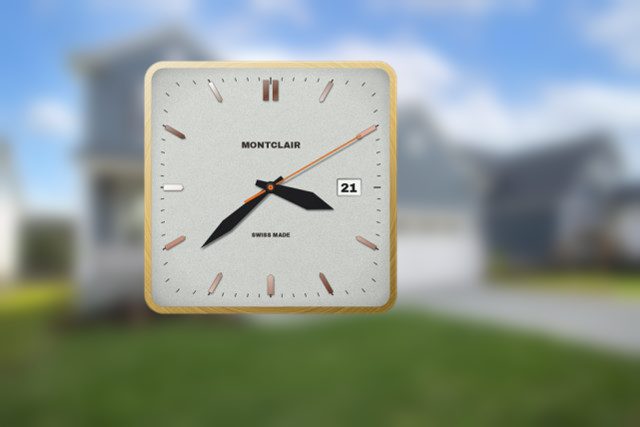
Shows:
3:38:10
